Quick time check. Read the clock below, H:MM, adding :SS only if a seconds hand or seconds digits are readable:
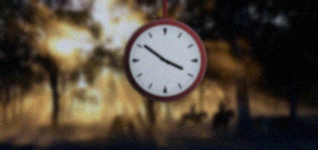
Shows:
3:51
